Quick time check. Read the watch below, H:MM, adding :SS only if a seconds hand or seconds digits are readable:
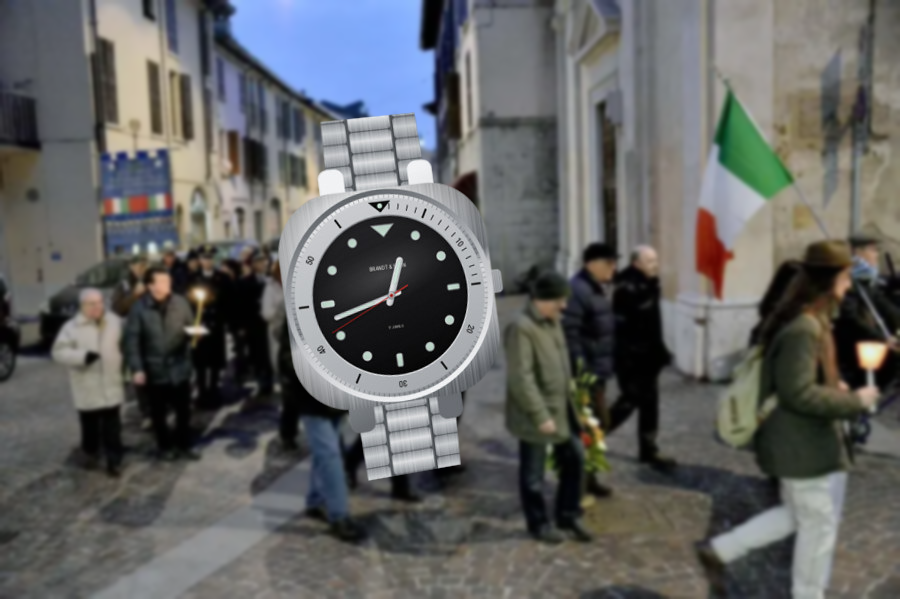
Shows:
12:42:41
